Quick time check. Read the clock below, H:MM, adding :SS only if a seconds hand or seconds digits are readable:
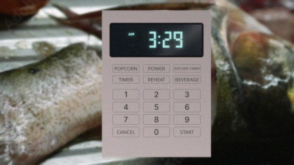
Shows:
3:29
